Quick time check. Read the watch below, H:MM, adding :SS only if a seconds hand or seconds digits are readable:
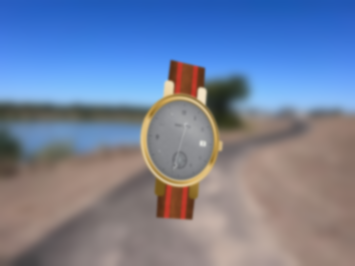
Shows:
12:32
